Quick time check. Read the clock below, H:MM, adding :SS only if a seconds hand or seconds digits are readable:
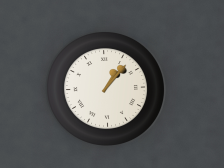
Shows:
1:07
